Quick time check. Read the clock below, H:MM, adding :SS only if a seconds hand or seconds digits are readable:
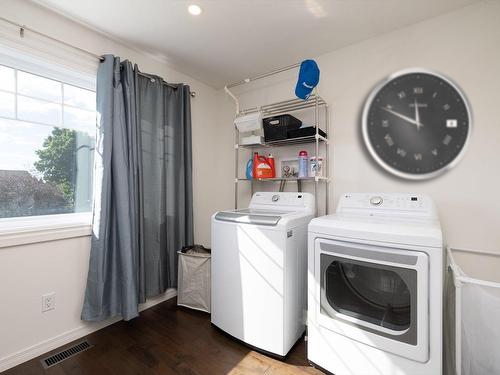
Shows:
11:49
